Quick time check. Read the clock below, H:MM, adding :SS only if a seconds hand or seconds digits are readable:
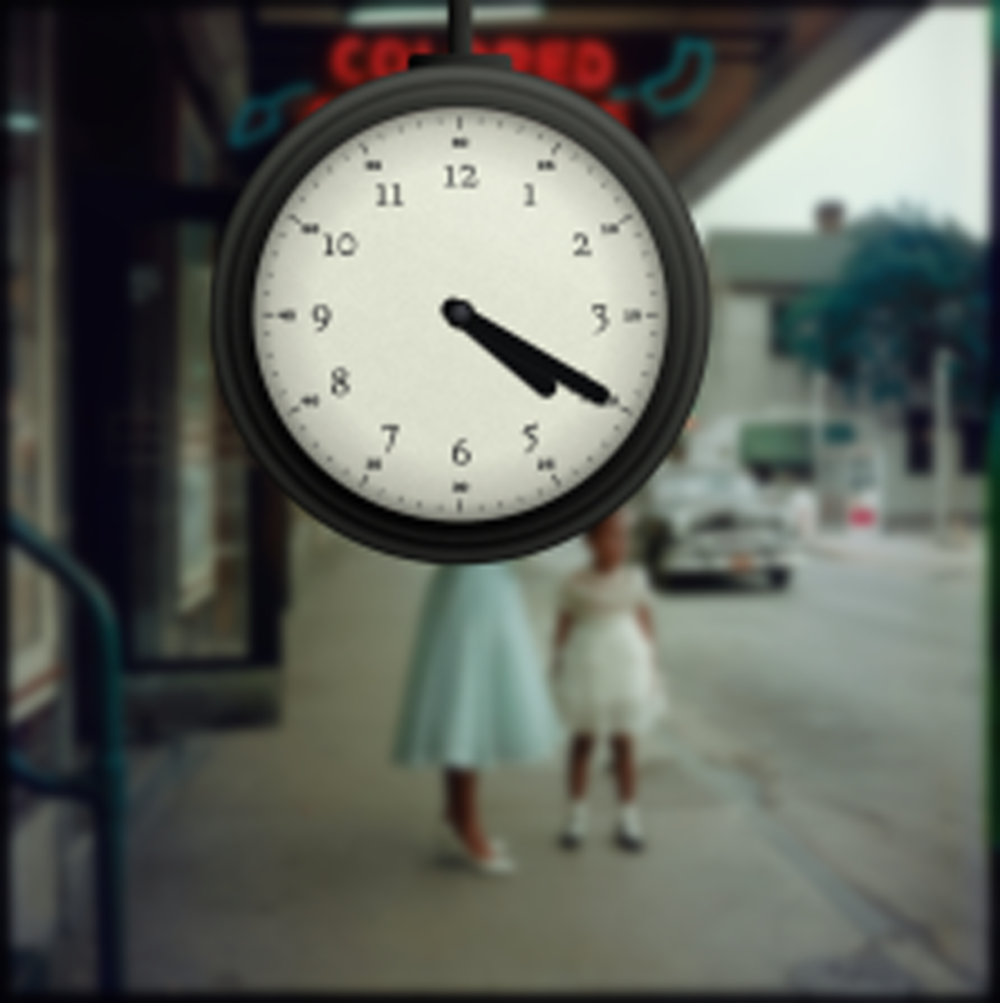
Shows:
4:20
